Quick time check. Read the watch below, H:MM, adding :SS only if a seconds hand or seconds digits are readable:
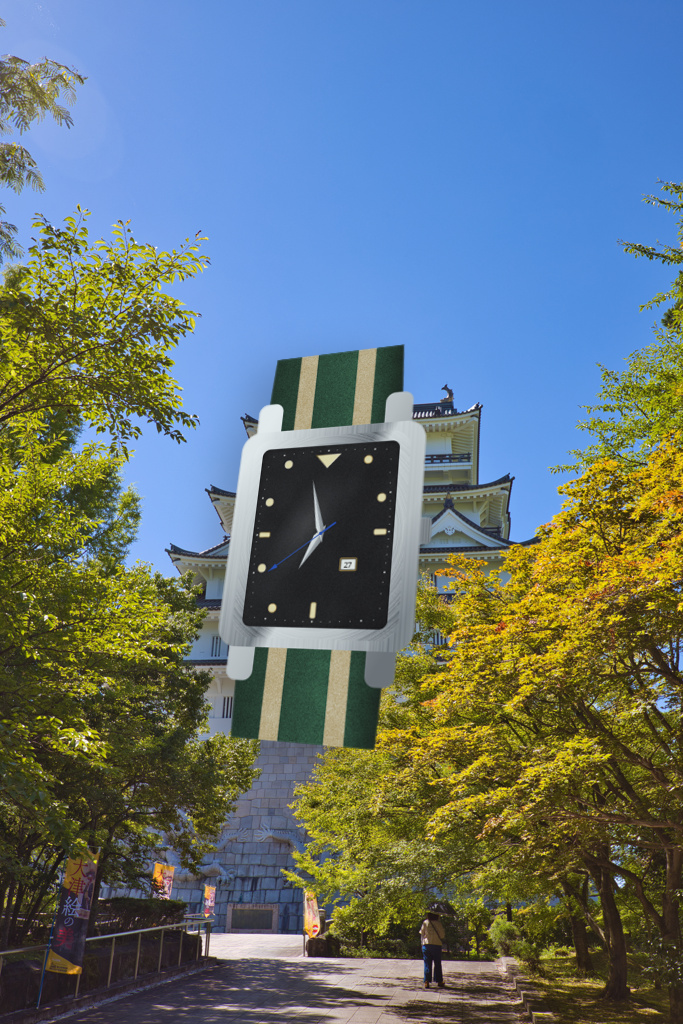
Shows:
6:57:39
